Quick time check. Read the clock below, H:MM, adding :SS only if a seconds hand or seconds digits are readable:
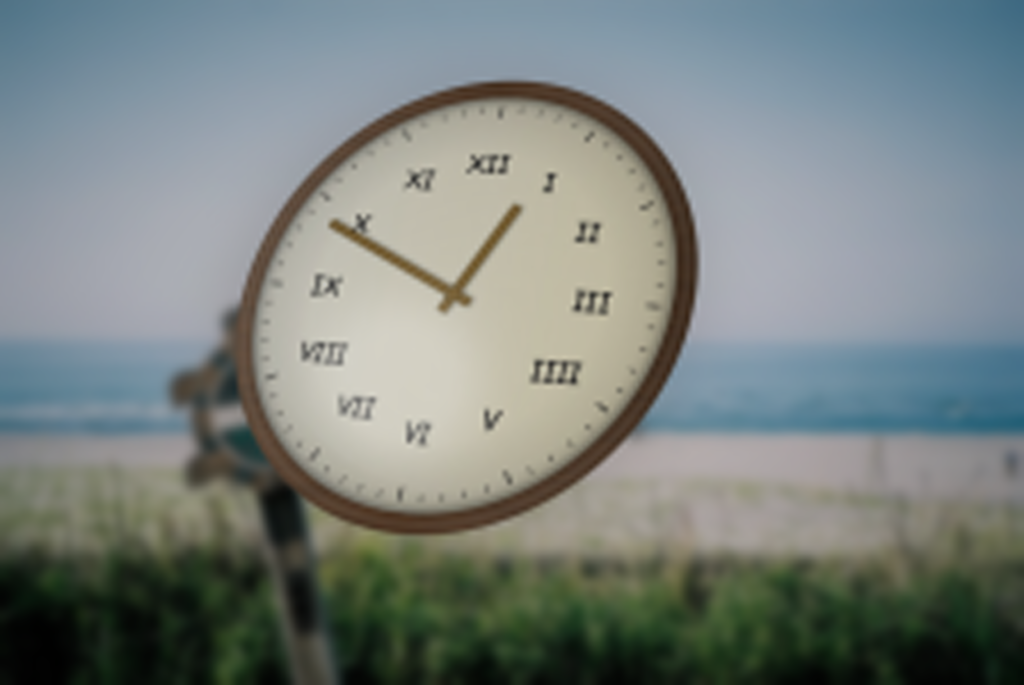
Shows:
12:49
